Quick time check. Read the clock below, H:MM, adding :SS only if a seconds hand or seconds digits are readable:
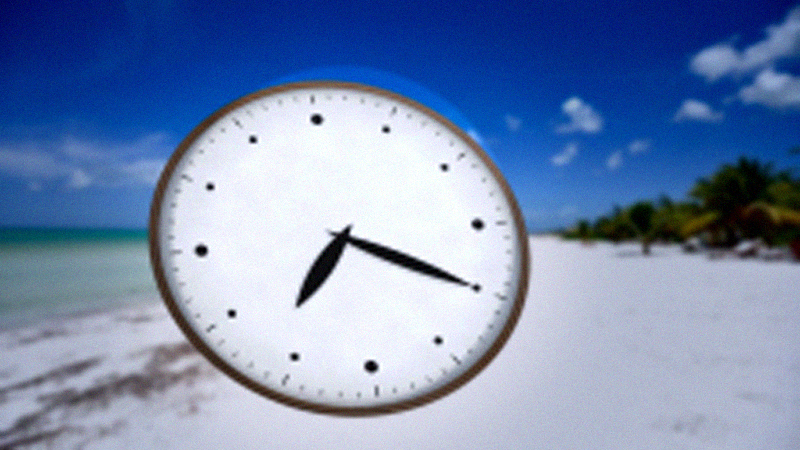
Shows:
7:20
